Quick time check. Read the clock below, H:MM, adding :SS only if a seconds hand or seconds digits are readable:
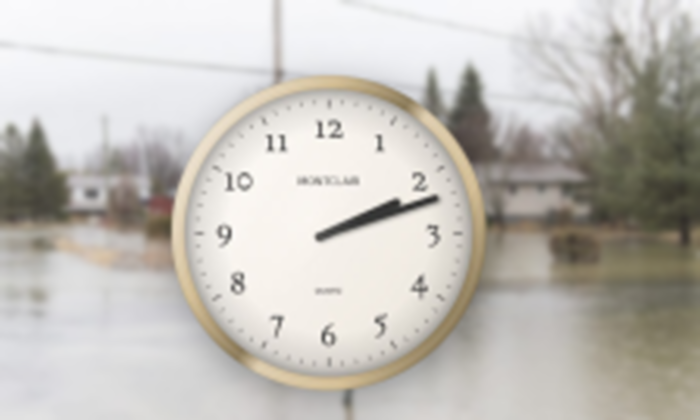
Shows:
2:12
